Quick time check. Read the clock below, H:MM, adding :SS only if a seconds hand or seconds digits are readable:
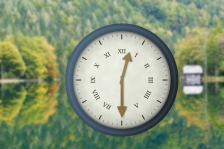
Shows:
12:30
